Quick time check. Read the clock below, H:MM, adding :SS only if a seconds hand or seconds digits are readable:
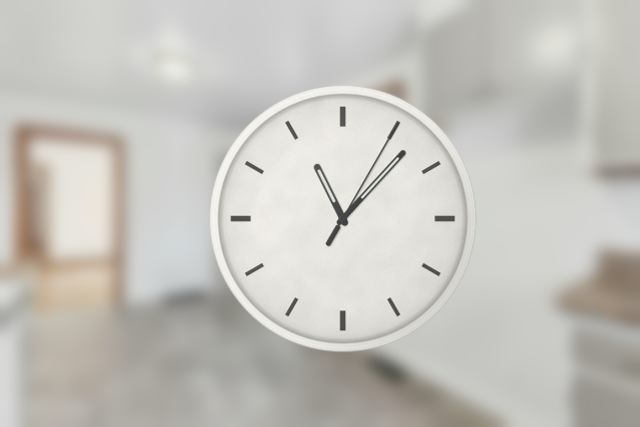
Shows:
11:07:05
